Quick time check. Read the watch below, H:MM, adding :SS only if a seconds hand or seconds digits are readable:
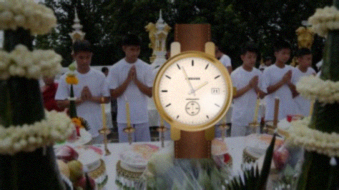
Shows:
1:56
